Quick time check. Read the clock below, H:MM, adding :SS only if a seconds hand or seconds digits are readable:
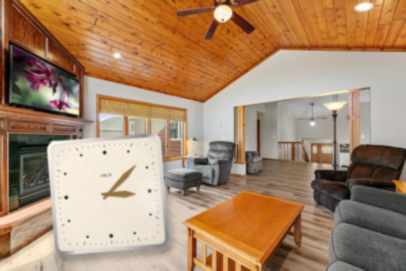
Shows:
3:08
